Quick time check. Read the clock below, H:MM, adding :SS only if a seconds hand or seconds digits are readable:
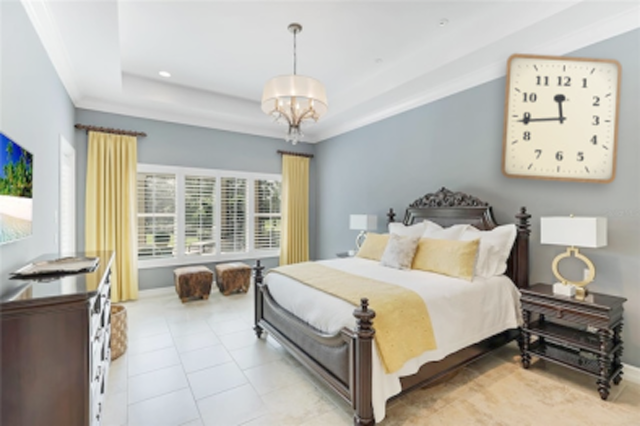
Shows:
11:44
